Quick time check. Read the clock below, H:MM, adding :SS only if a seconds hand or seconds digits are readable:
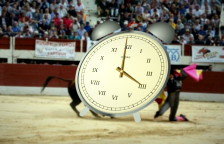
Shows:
3:59
